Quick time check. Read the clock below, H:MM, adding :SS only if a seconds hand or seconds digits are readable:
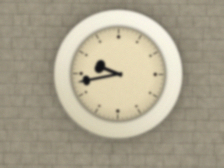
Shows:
9:43
